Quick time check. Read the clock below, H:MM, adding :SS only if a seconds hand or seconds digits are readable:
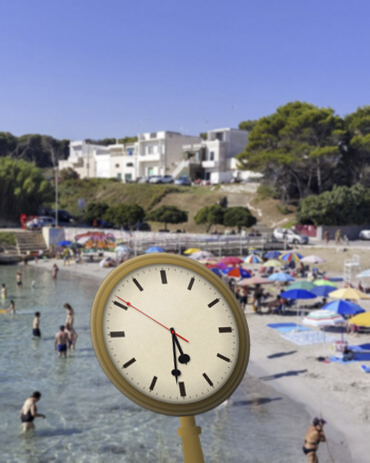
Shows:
5:30:51
